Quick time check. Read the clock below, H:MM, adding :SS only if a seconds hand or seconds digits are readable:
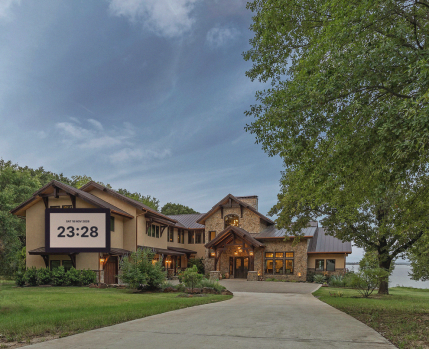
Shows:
23:28
